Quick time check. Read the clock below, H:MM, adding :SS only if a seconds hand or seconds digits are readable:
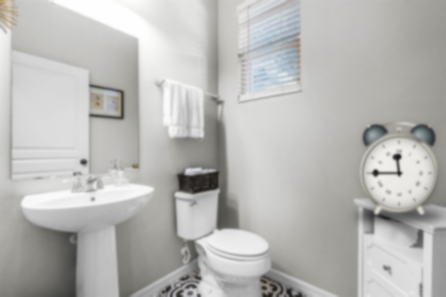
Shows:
11:45
